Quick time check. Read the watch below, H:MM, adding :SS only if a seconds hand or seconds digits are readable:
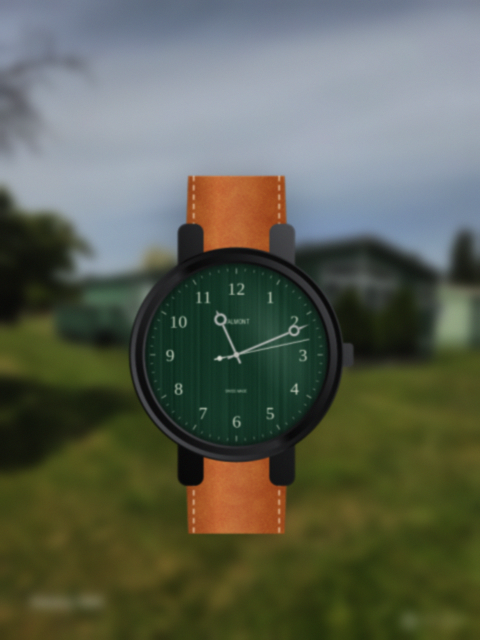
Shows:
11:11:13
